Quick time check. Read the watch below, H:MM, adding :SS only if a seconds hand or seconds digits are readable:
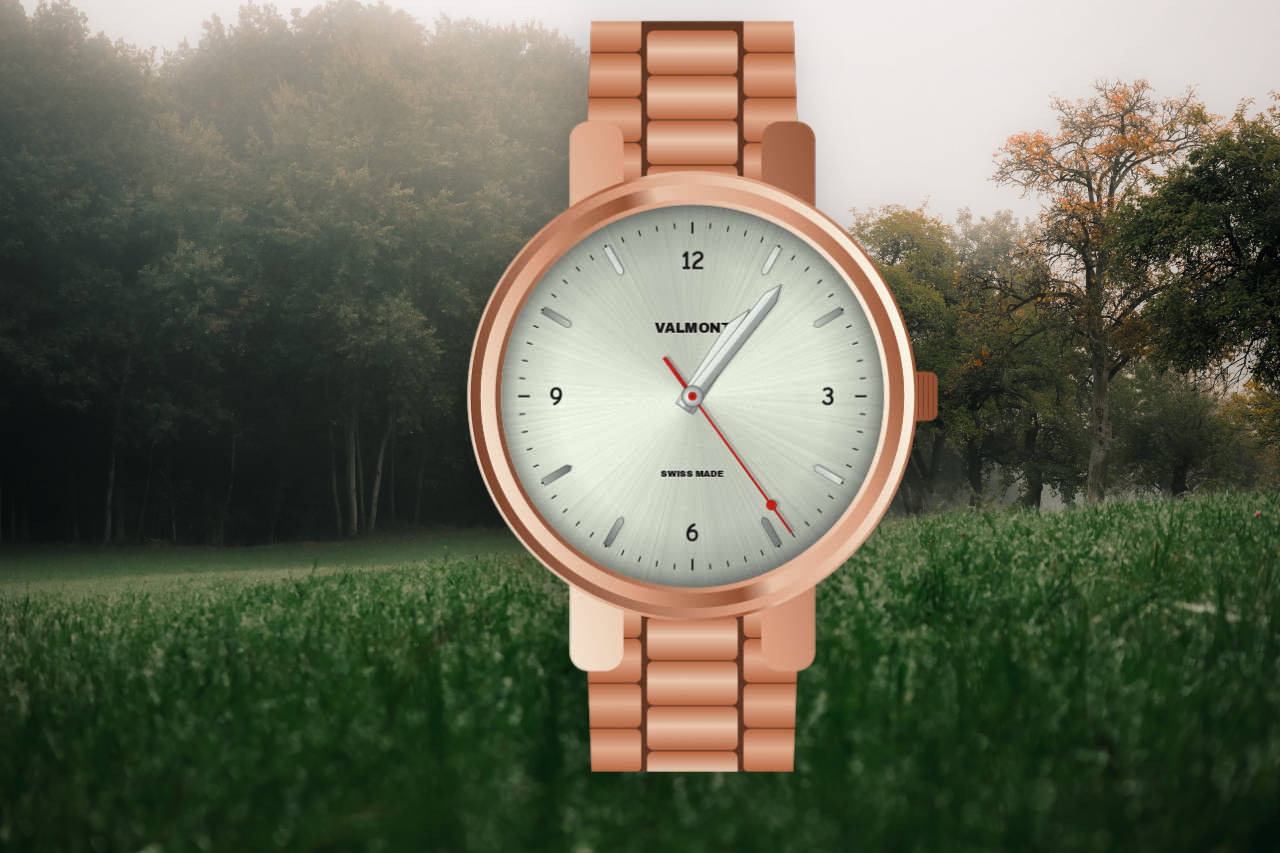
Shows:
1:06:24
